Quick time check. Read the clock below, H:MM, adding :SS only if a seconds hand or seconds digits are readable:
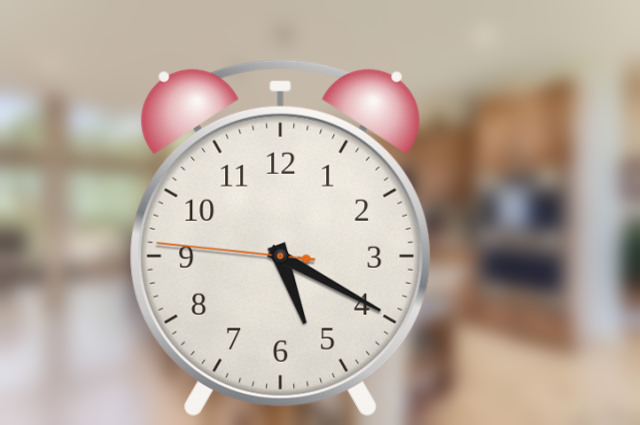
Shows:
5:19:46
